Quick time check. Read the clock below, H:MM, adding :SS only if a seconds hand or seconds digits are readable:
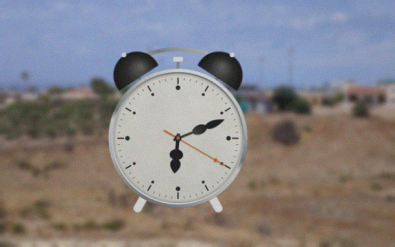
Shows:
6:11:20
